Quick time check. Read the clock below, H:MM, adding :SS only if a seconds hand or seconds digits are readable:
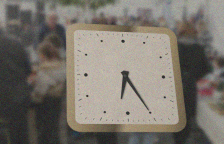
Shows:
6:25
